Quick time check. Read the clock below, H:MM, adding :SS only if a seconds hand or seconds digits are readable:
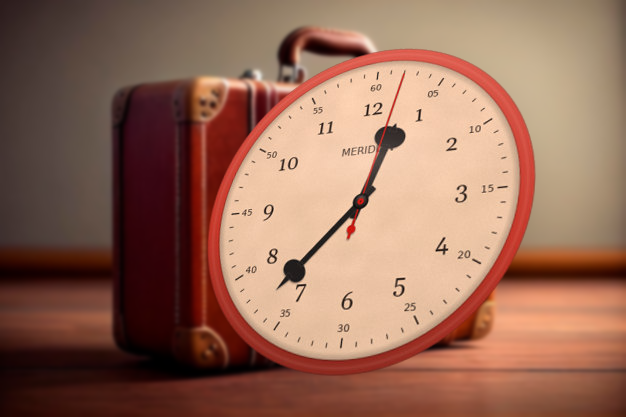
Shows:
12:37:02
